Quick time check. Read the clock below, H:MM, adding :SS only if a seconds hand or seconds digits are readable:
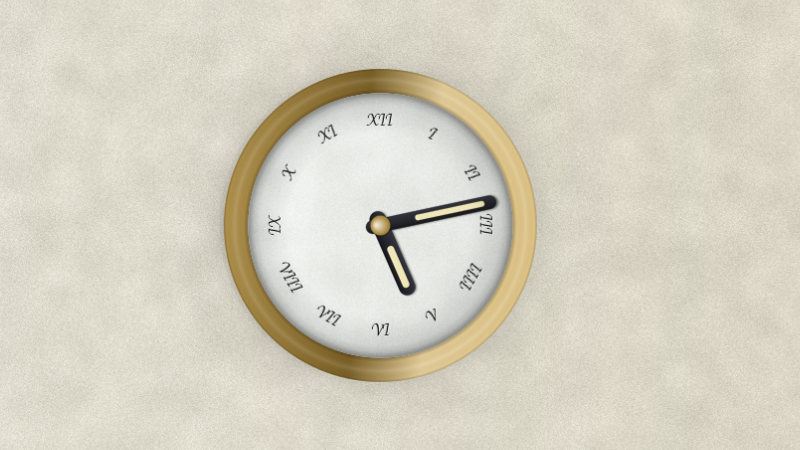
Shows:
5:13
